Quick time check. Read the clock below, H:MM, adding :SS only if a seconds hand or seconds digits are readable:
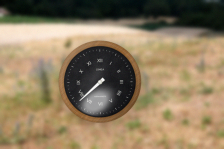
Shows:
7:38
